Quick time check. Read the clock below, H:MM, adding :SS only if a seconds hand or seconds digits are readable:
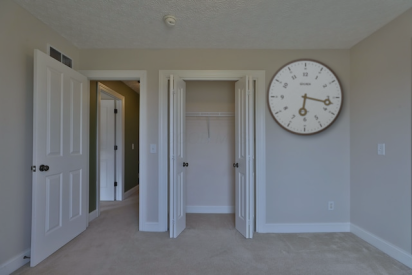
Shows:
6:17
